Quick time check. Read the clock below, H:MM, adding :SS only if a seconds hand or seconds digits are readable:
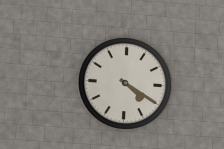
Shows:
4:20
